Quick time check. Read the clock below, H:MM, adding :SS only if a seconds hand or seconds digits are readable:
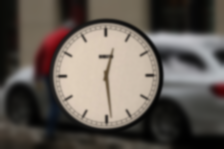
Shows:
12:29
